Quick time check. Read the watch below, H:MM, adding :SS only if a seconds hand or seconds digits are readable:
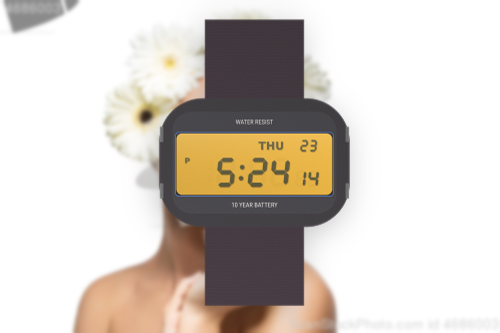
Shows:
5:24:14
